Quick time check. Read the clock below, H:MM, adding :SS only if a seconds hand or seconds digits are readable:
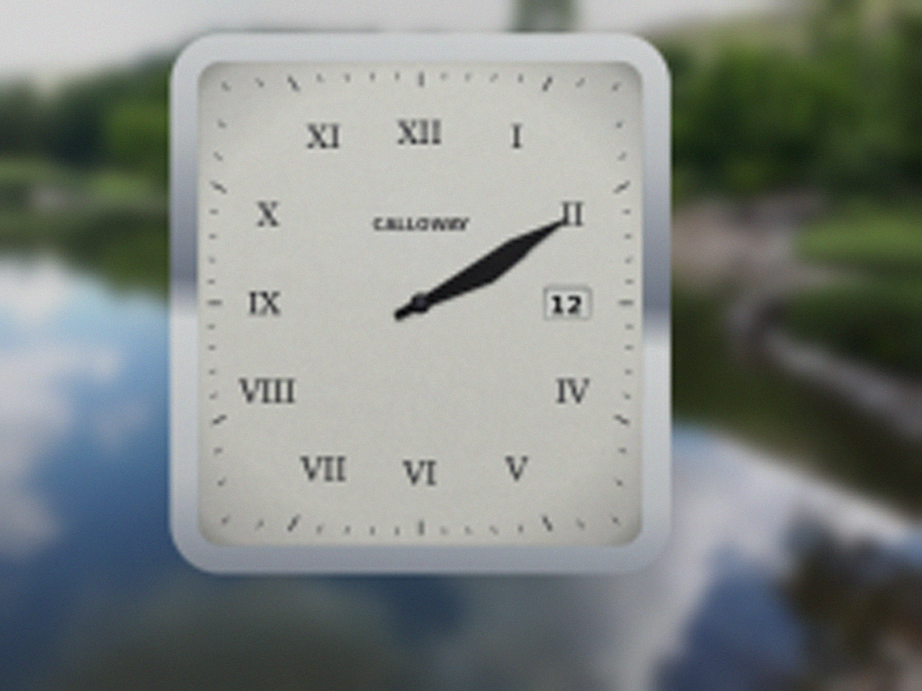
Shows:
2:10
